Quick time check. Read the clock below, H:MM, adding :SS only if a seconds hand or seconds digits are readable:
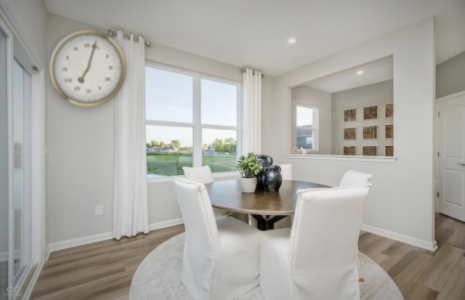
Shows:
7:03
